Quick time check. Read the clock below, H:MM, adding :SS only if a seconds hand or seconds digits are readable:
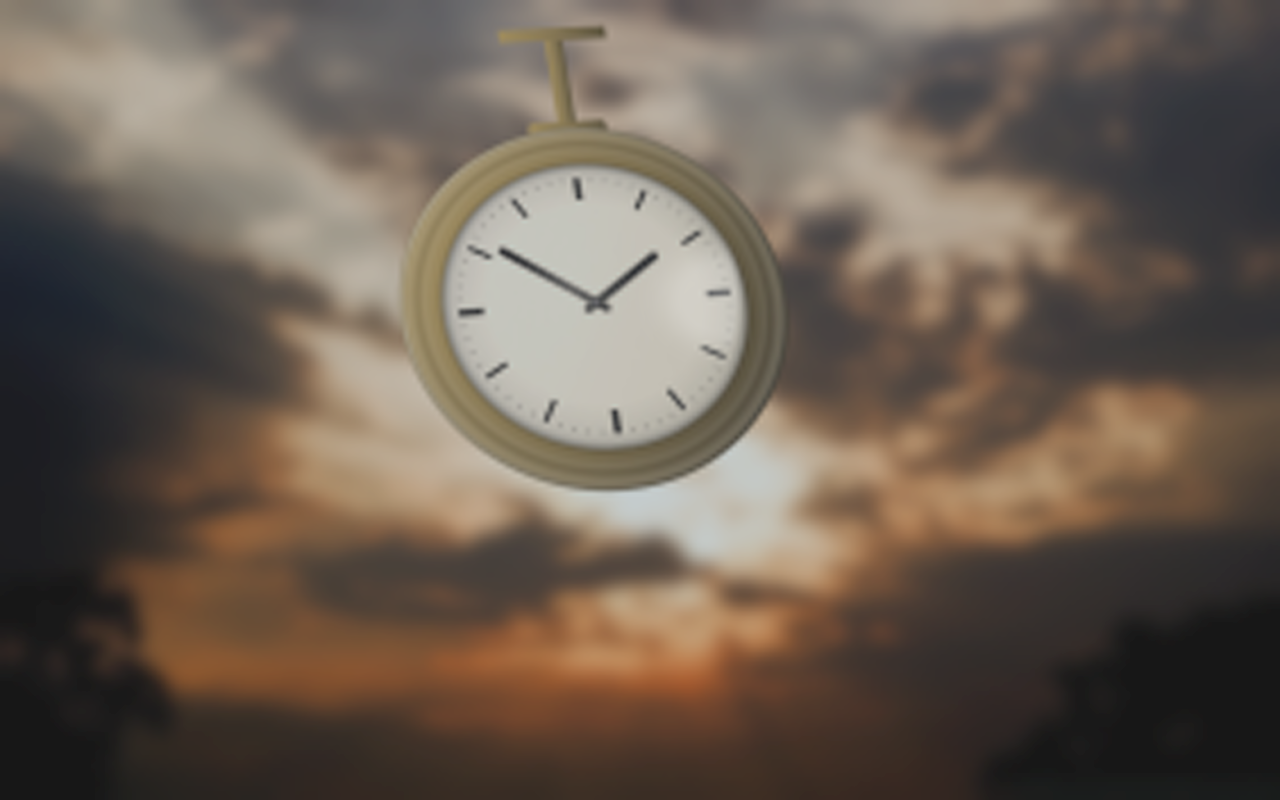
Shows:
1:51
